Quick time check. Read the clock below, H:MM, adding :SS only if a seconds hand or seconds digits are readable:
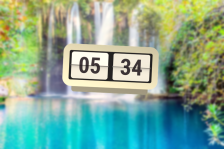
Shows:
5:34
